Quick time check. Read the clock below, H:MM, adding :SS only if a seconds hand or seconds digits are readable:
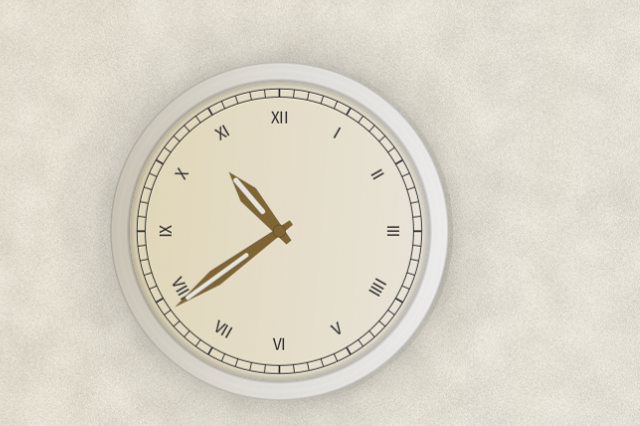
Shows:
10:39
